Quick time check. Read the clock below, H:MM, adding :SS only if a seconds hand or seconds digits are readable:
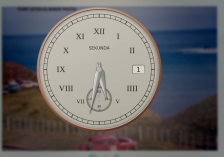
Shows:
5:32
